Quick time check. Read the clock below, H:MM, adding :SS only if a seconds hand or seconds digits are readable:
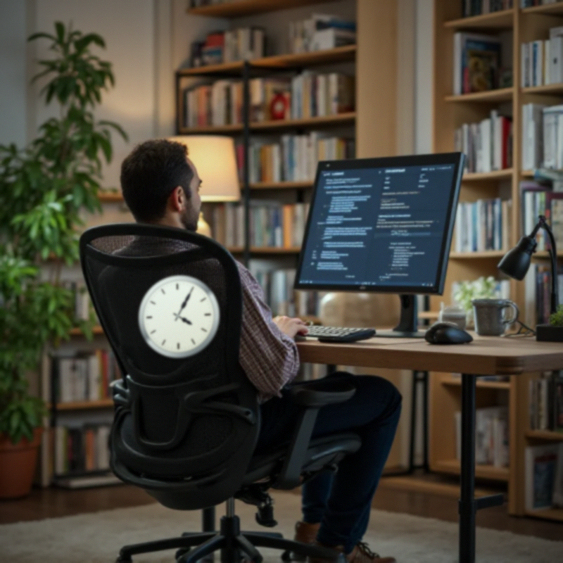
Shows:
4:05
